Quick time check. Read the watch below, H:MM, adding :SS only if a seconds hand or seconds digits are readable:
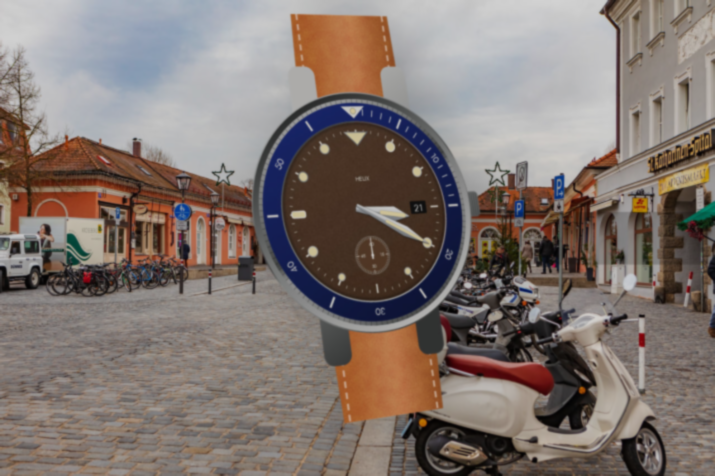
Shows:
3:20
